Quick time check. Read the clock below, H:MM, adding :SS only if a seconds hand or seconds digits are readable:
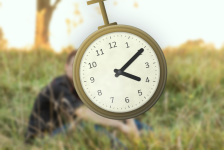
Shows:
4:10
